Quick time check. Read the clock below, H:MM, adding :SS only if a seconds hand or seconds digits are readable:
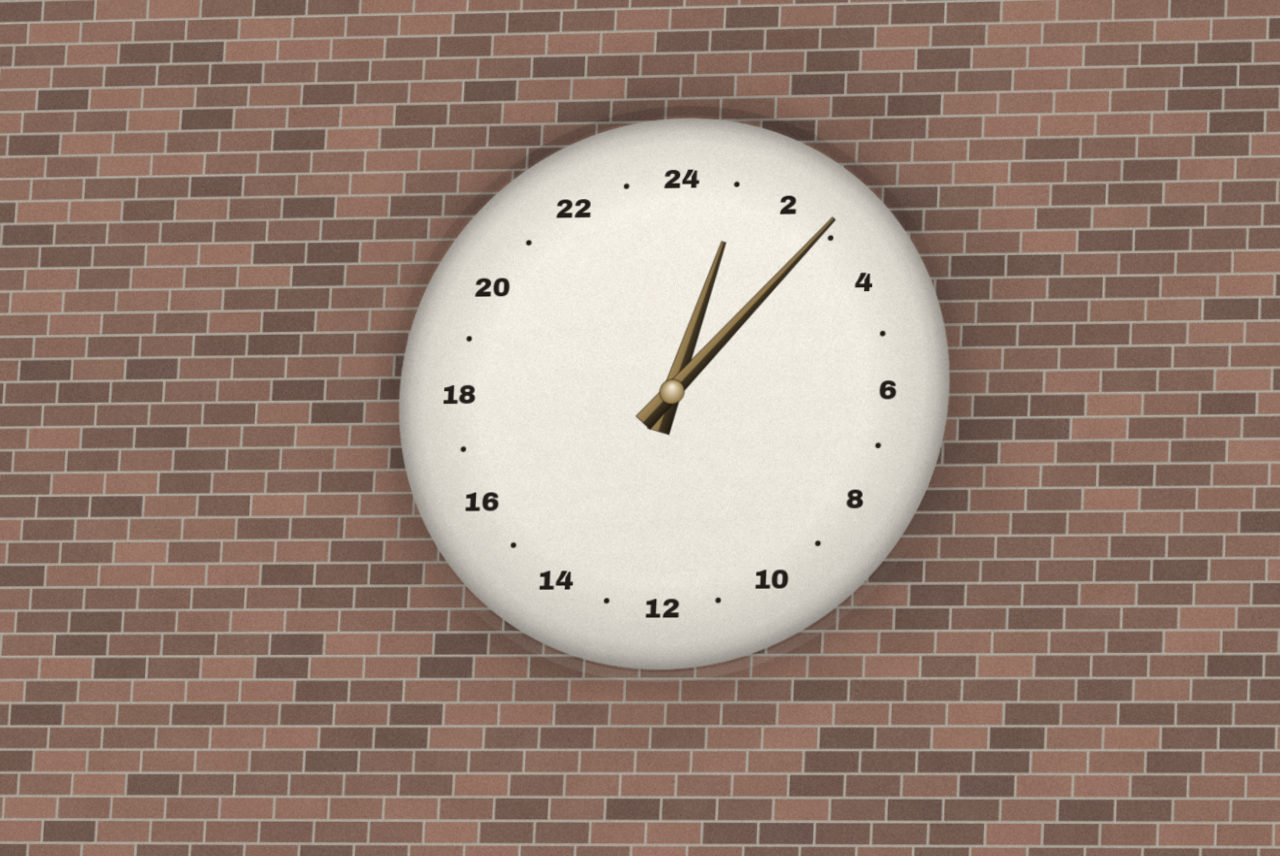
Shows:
1:07
